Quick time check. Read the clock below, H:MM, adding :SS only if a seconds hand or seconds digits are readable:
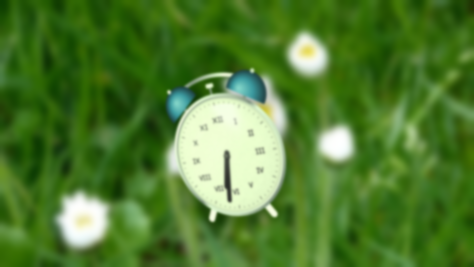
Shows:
6:32
